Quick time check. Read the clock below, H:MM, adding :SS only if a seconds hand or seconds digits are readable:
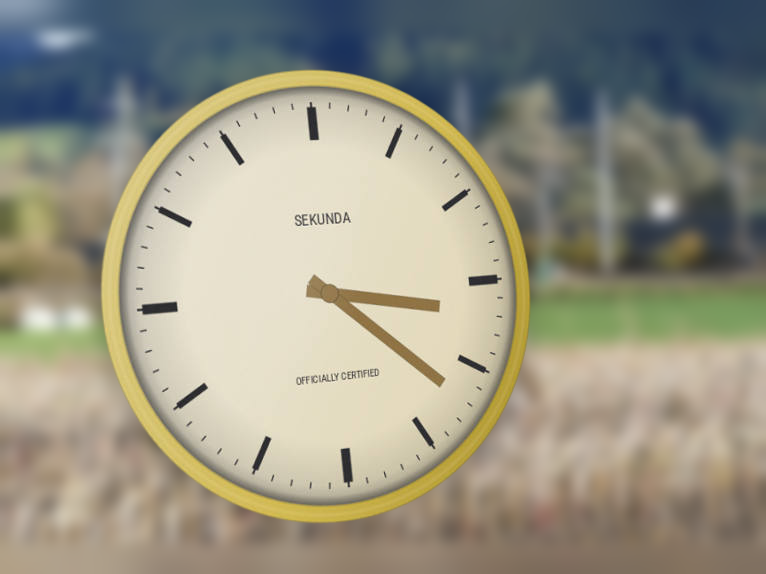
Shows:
3:22
